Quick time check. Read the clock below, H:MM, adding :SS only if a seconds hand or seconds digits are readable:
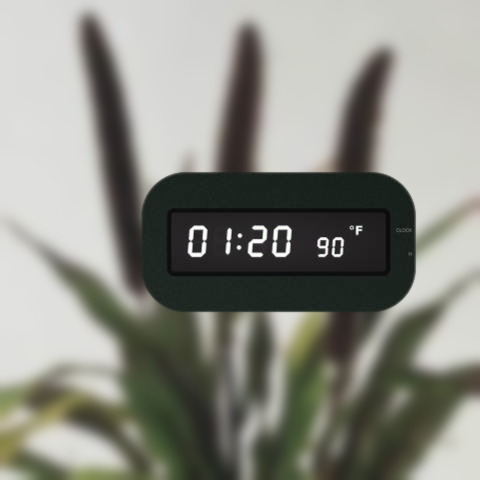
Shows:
1:20
